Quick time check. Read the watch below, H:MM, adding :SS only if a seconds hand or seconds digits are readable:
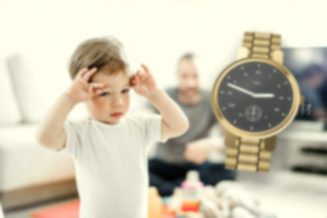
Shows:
2:48
